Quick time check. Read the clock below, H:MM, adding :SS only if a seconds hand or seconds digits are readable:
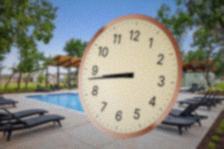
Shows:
8:43
